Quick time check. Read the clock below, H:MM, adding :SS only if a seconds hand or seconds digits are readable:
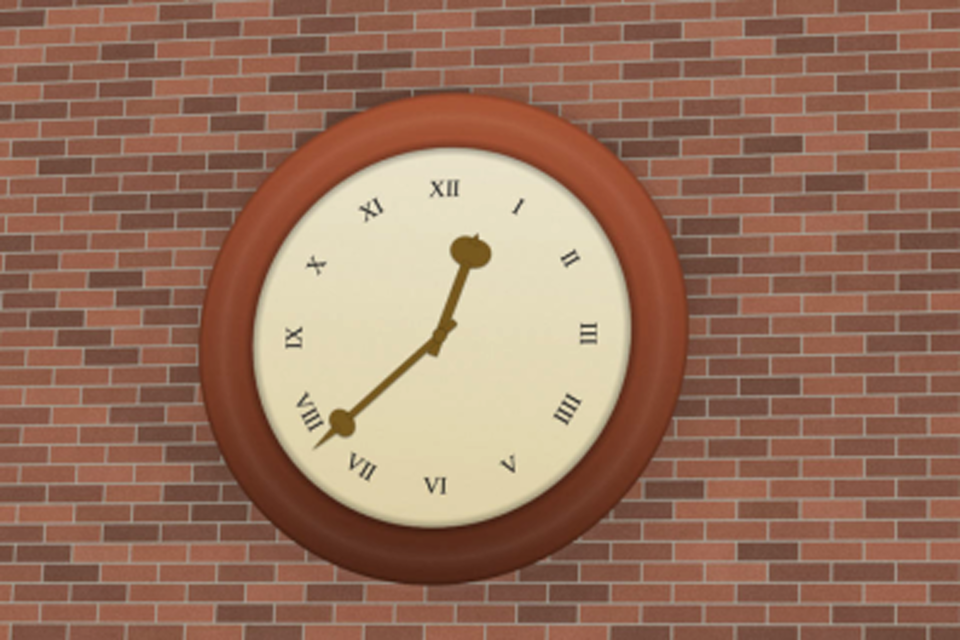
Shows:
12:38
